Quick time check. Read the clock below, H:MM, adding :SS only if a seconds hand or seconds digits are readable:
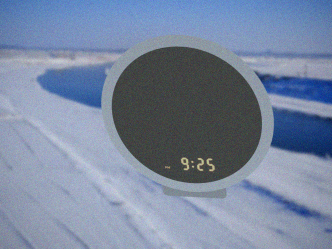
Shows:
9:25
